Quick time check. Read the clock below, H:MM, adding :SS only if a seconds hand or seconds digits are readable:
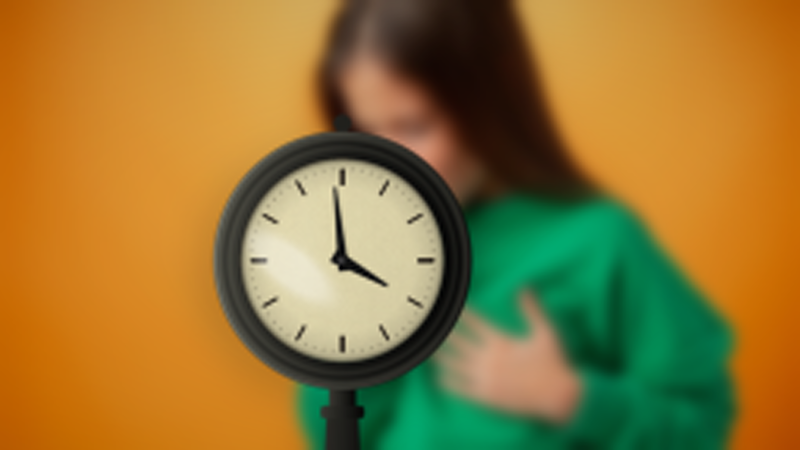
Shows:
3:59
